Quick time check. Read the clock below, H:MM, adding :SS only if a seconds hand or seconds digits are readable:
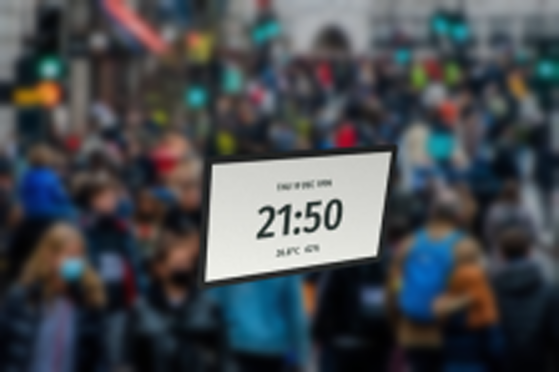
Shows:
21:50
